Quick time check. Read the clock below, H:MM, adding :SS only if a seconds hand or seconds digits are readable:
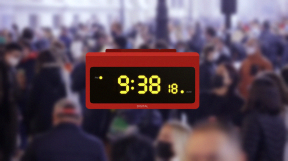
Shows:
9:38:18
